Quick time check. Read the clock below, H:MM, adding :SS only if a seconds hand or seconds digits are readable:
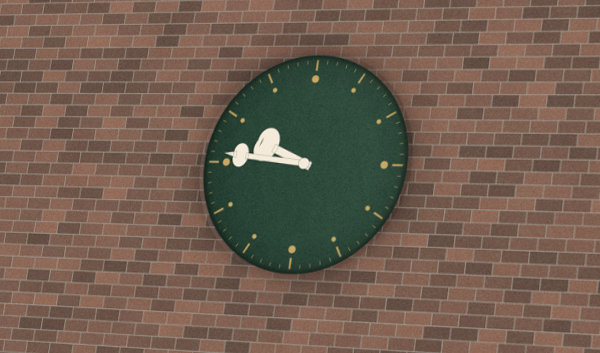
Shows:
9:46
